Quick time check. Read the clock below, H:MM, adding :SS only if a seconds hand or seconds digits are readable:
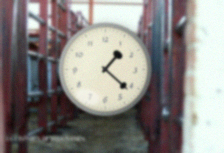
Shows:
1:22
